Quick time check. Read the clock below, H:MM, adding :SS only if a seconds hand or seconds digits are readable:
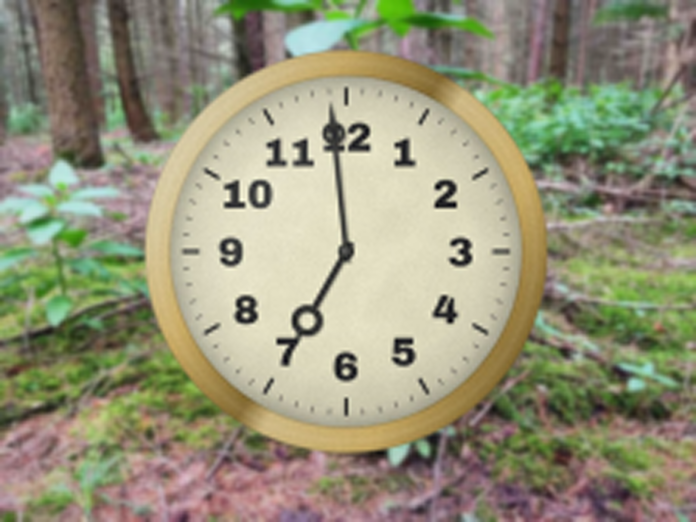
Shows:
6:59
